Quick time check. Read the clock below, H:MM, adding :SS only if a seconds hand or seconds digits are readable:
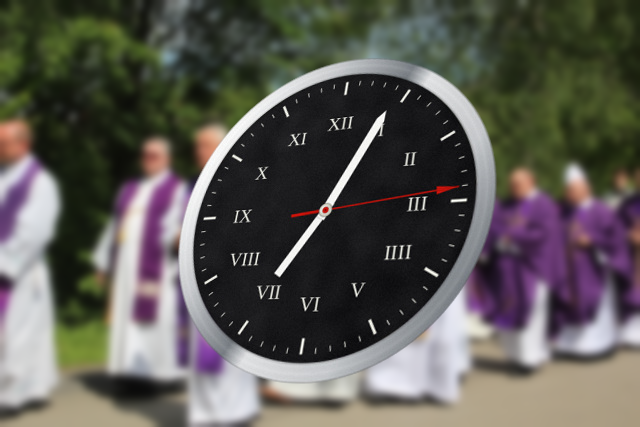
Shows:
7:04:14
